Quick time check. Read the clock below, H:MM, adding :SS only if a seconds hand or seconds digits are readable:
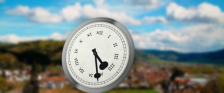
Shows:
4:27
